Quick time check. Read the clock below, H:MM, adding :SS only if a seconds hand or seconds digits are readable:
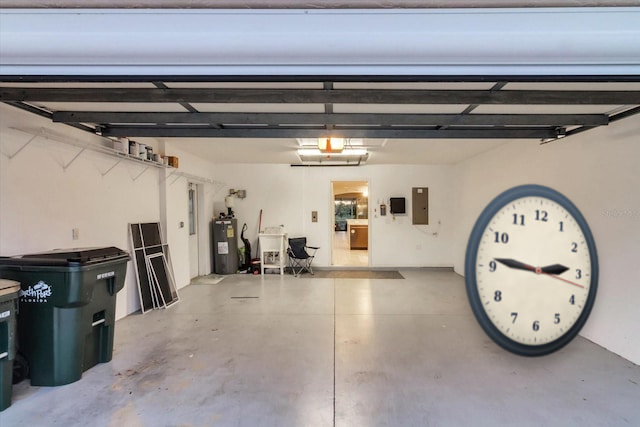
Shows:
2:46:17
